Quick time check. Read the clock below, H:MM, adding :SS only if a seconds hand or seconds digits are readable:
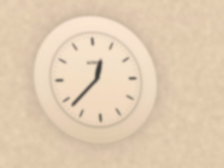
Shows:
12:38
